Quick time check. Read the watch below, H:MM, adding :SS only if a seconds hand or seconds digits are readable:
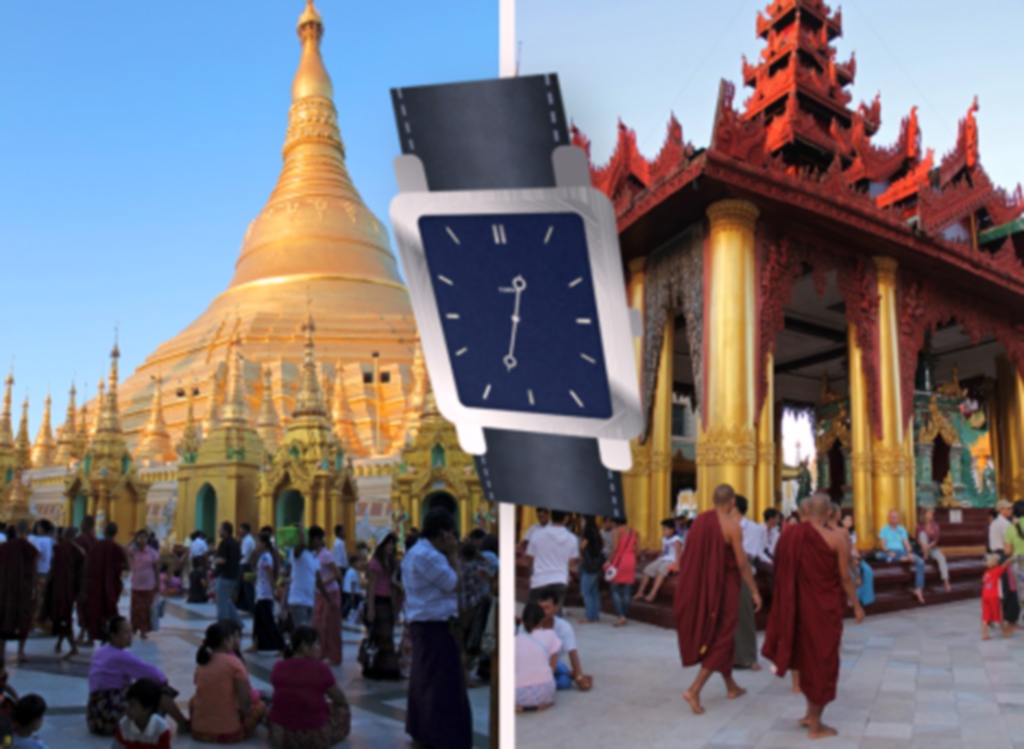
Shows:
12:33
